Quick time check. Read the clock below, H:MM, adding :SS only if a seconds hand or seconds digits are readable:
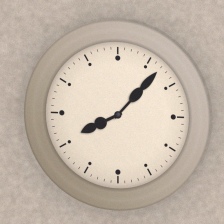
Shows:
8:07
